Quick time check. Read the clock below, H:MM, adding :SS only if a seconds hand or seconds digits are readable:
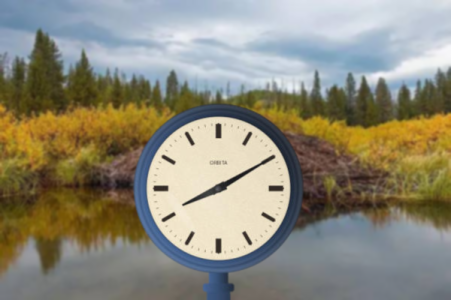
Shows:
8:10
